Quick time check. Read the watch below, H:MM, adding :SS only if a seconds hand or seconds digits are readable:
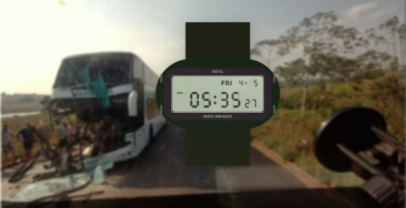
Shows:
5:35:27
